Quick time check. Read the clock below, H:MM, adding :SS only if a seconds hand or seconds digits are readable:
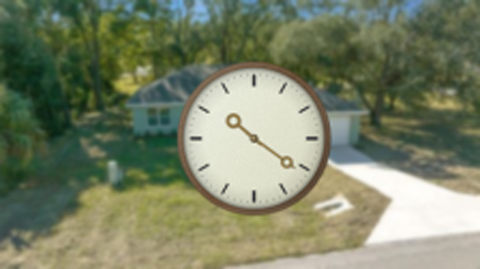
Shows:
10:21
